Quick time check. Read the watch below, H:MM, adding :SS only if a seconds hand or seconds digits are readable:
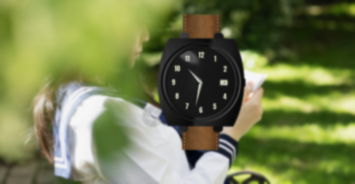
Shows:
10:32
